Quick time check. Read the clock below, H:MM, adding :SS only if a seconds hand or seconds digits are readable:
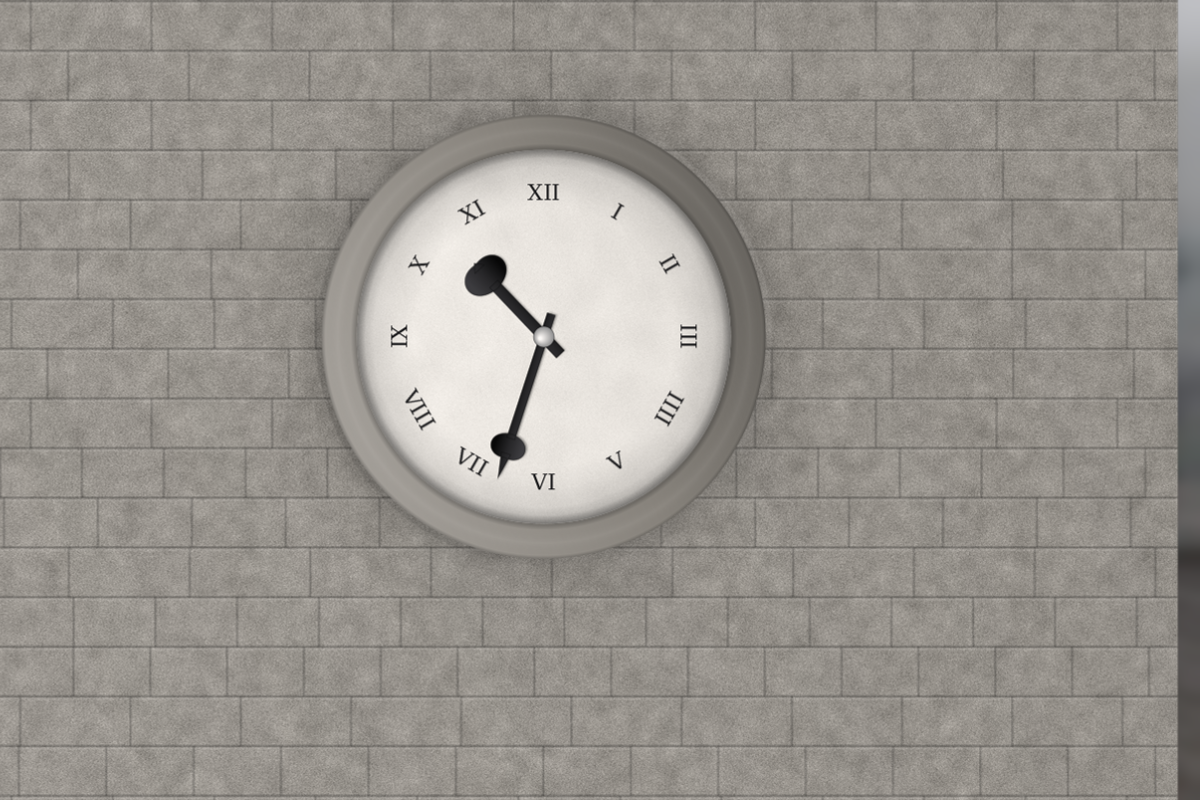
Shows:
10:33
